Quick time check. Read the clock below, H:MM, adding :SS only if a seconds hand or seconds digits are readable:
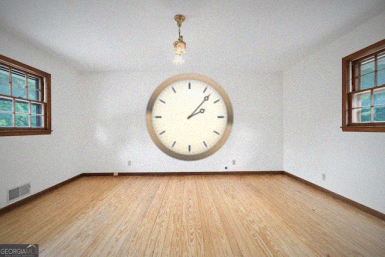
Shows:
2:07
